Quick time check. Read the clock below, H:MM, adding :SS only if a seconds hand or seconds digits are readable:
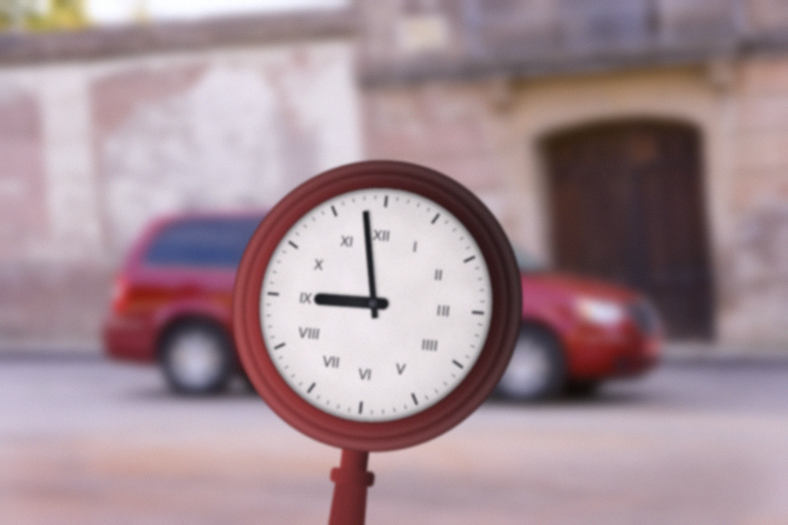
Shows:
8:58
